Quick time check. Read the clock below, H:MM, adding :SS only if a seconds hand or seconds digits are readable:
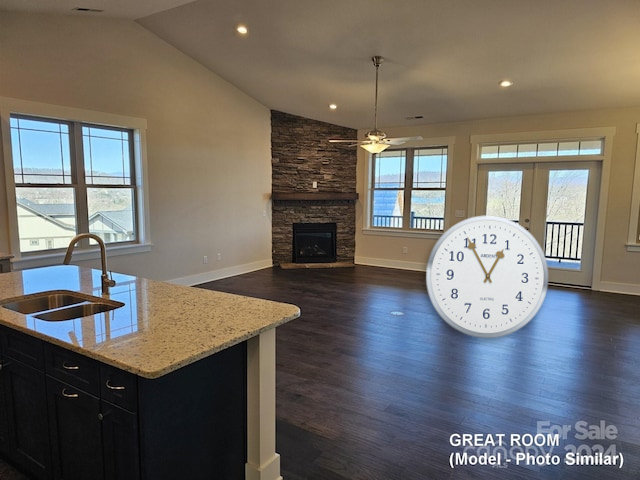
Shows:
12:55
